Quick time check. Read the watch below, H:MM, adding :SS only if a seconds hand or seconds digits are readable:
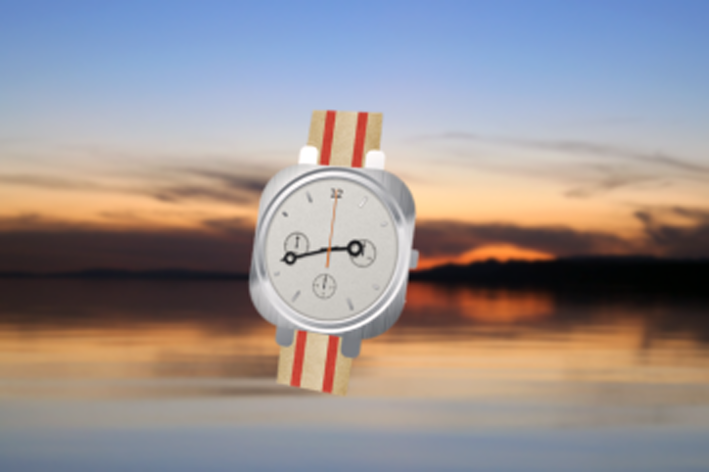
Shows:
2:42
